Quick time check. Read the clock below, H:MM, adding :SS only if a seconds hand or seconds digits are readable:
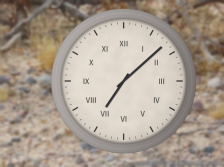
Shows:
7:08
